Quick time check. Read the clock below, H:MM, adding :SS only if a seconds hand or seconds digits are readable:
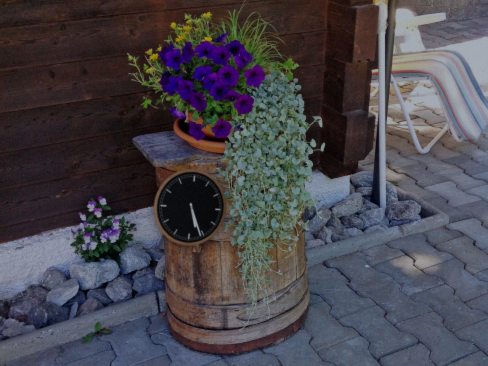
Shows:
5:26
